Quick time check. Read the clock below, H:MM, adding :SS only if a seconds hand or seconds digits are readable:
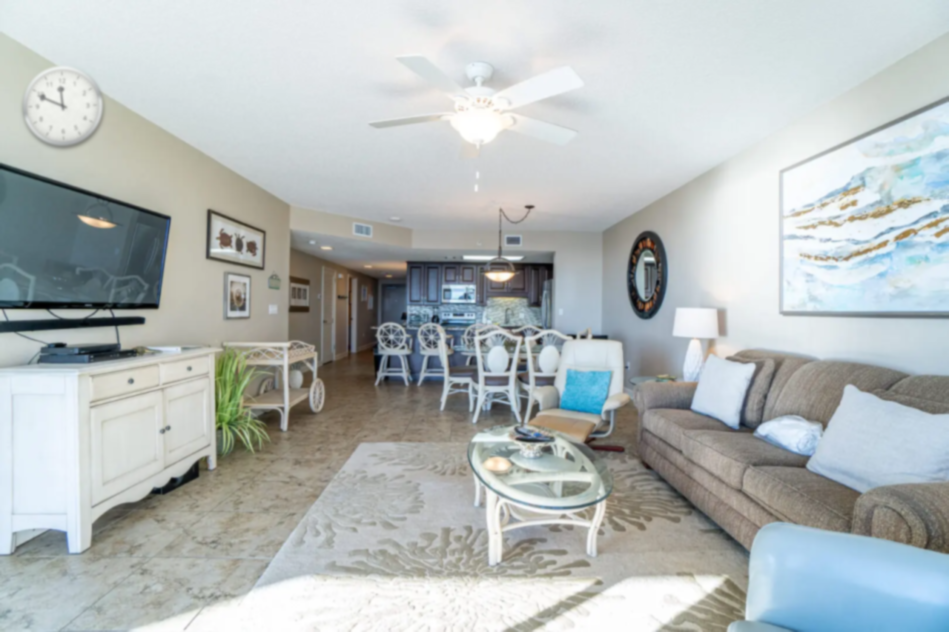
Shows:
11:49
